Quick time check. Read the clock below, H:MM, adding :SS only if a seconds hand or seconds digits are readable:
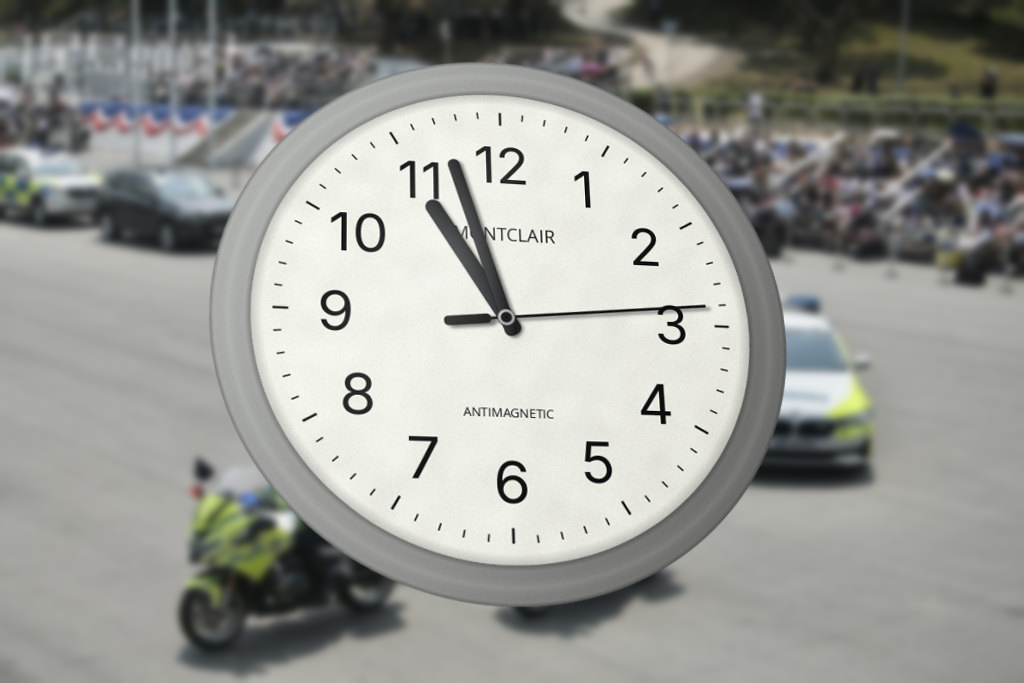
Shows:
10:57:14
